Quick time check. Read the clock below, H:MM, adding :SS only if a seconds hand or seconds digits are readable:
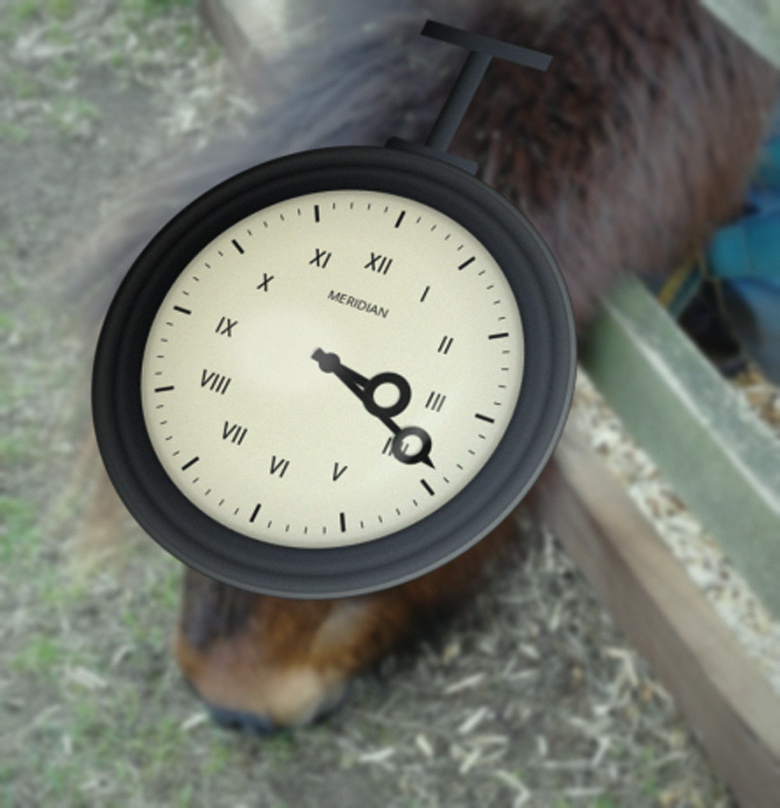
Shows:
3:19
